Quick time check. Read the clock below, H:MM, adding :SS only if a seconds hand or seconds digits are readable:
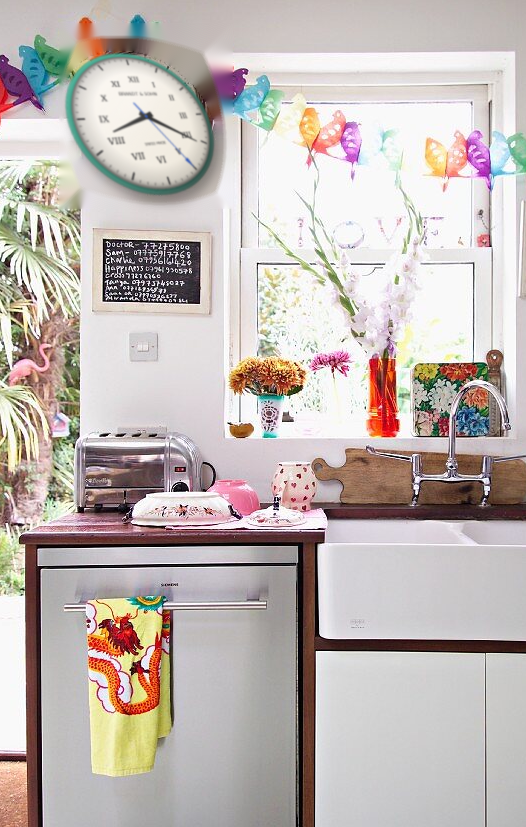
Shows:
8:20:25
